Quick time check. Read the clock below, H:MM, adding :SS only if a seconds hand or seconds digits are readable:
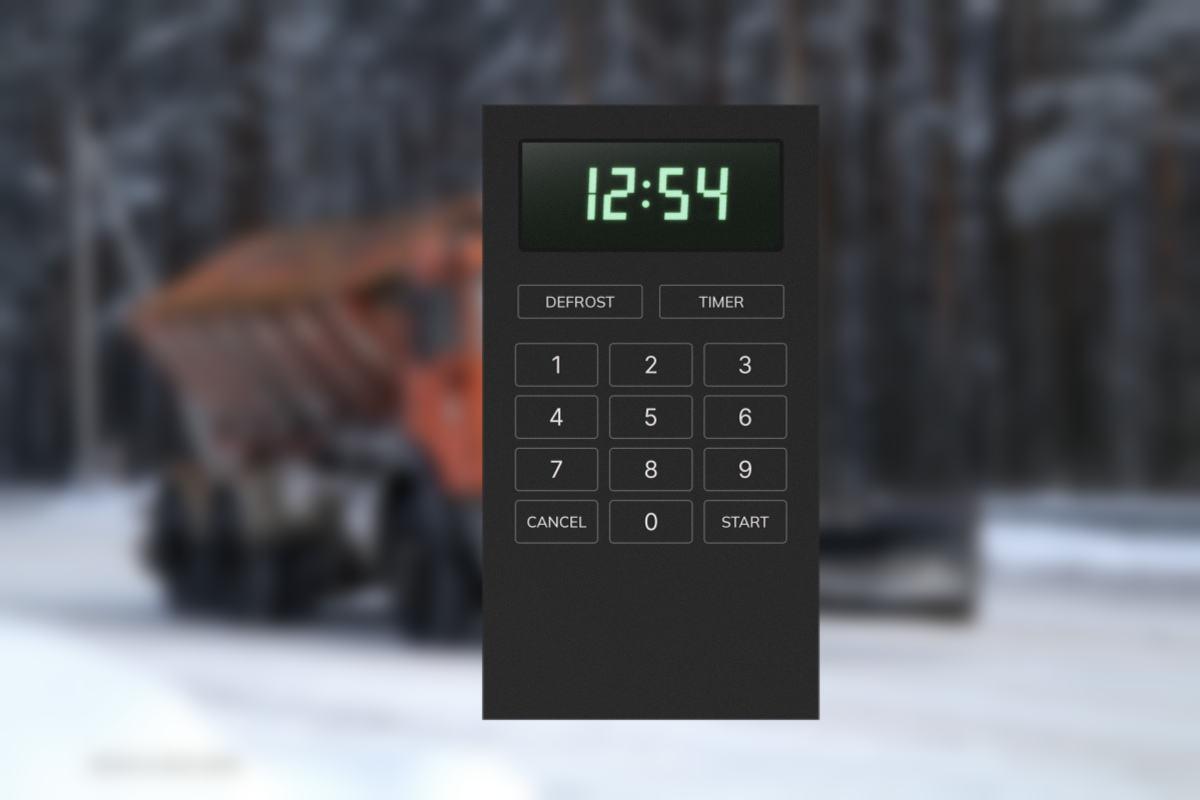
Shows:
12:54
